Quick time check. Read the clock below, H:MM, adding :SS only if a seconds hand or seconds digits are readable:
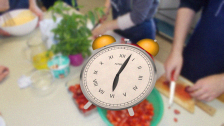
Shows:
6:03
